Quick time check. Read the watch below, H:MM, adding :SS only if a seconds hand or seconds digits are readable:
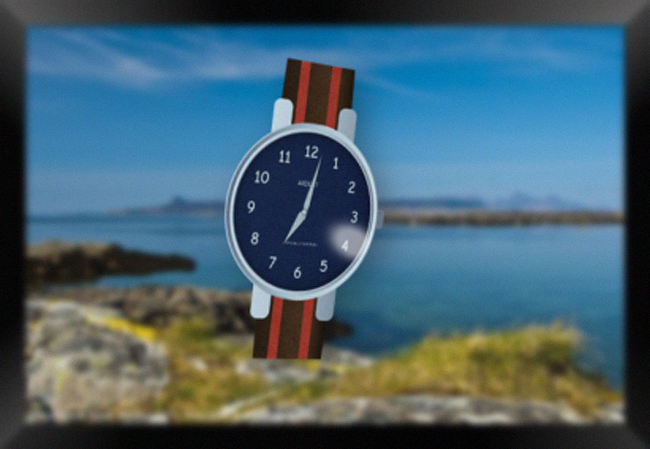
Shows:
7:02
